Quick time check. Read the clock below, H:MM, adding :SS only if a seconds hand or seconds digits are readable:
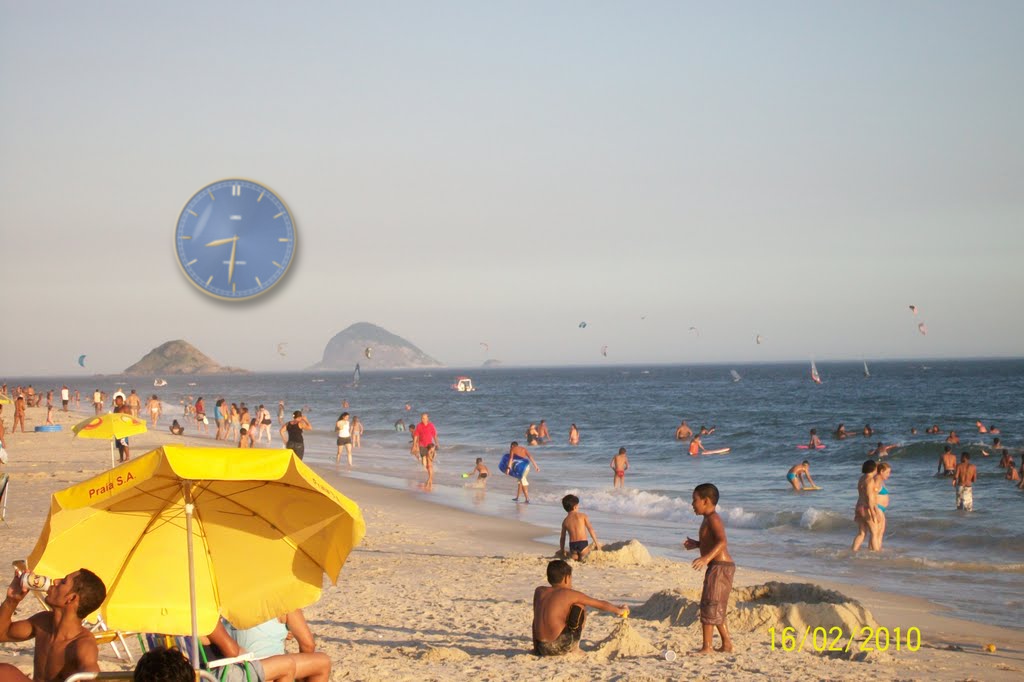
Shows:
8:31
